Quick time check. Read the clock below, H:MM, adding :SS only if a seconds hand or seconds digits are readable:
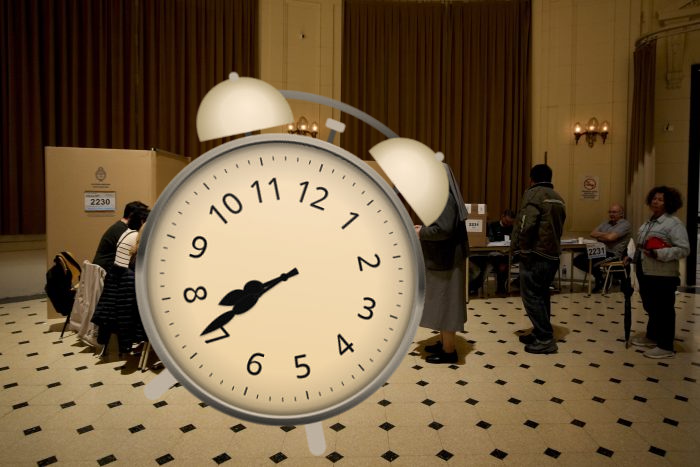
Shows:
7:36
